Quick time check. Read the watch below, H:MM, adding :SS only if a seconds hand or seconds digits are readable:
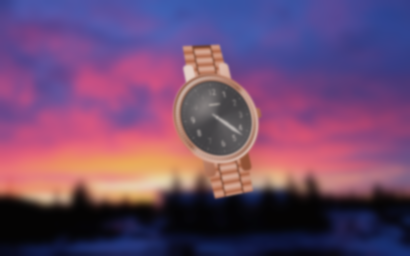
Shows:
4:22
